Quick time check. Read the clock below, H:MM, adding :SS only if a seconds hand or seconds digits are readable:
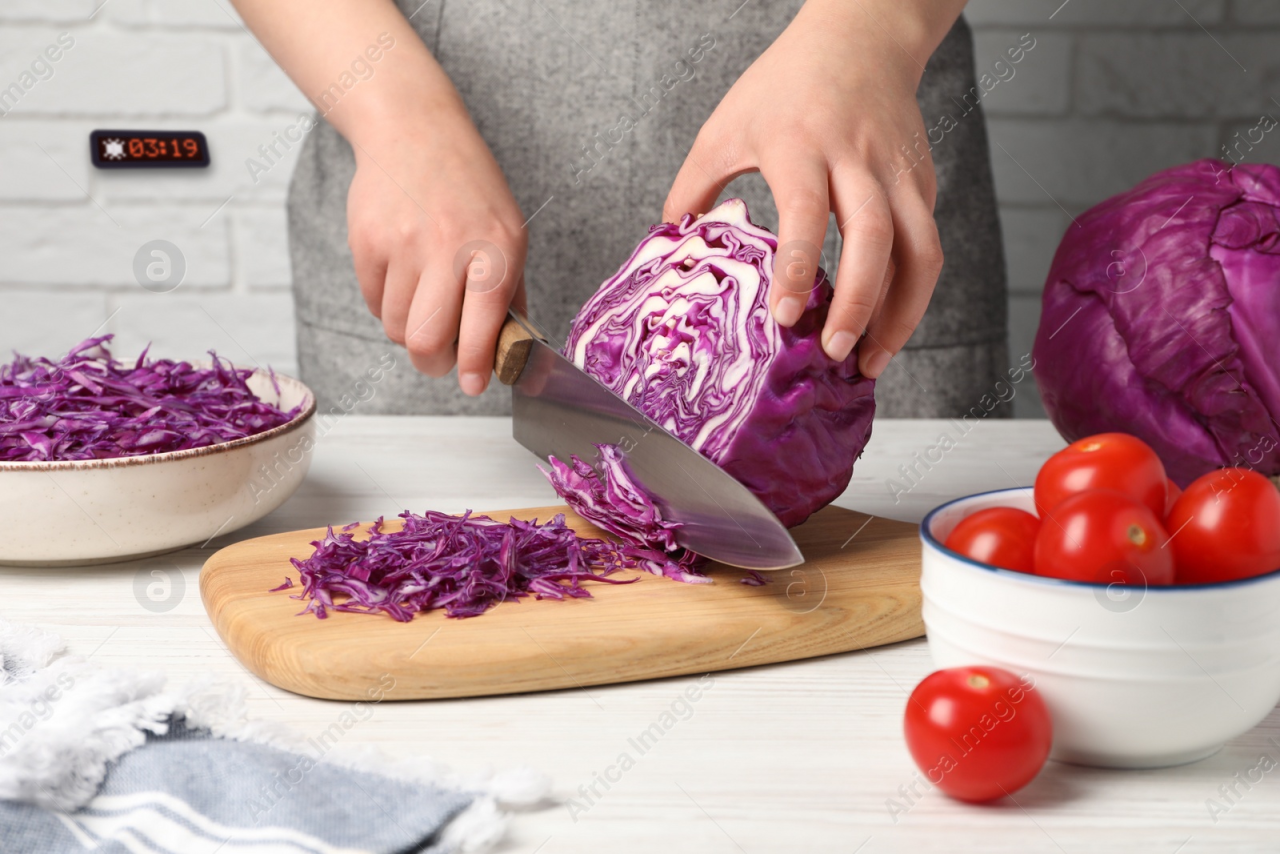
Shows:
3:19
